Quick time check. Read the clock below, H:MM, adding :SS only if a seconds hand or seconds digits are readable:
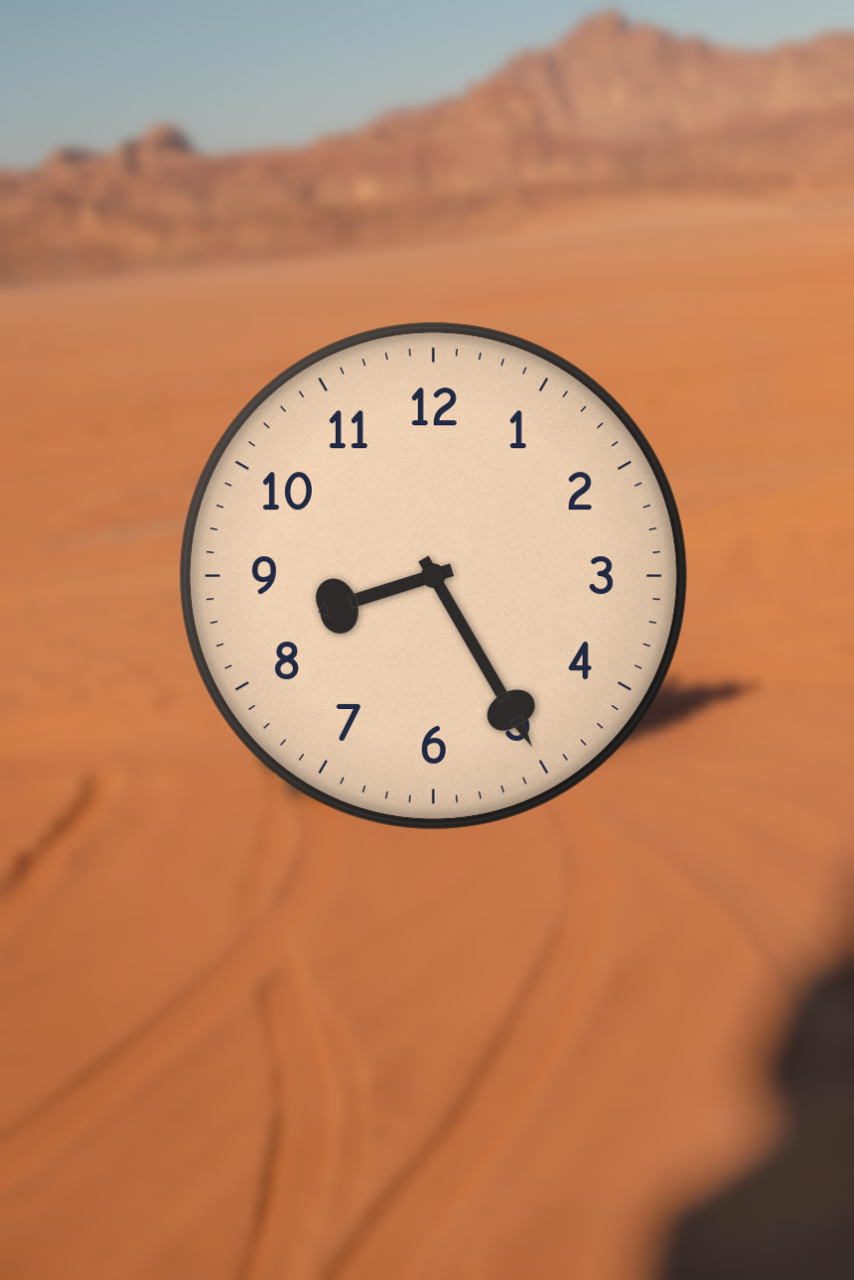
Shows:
8:25
